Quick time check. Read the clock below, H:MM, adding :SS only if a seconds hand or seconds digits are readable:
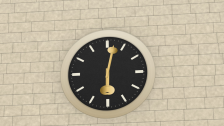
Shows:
6:02
